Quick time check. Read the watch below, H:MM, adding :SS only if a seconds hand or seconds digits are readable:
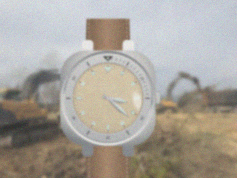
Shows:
3:22
